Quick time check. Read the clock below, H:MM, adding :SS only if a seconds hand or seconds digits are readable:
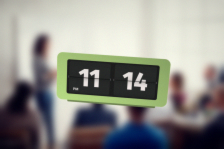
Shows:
11:14
